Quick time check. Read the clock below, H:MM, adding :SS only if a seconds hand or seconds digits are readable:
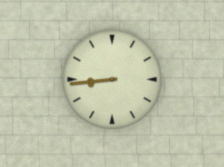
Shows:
8:44
